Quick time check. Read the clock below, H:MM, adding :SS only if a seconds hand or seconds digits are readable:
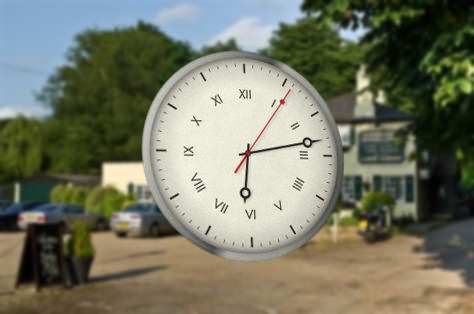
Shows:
6:13:06
